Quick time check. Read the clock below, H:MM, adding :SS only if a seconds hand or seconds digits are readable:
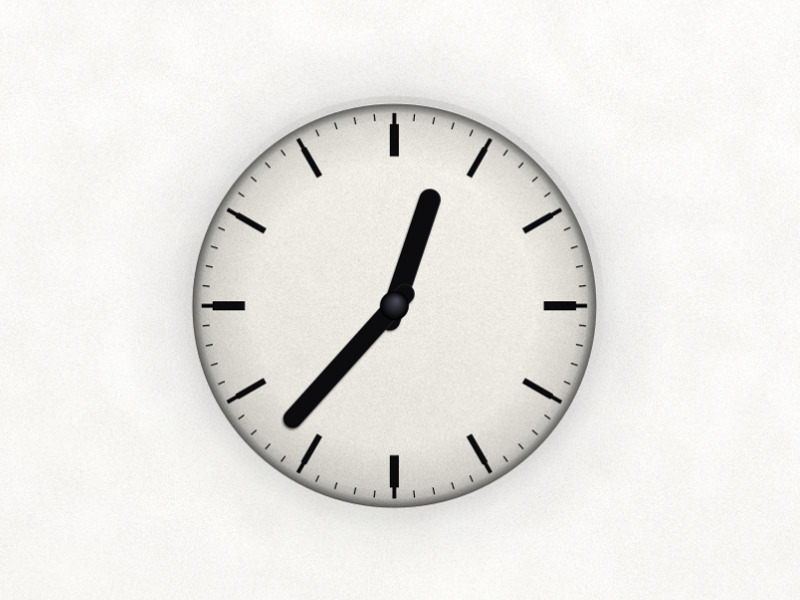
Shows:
12:37
